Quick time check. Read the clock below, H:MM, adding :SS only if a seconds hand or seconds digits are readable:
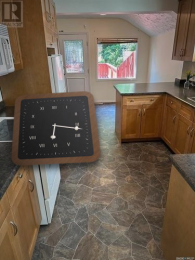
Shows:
6:17
